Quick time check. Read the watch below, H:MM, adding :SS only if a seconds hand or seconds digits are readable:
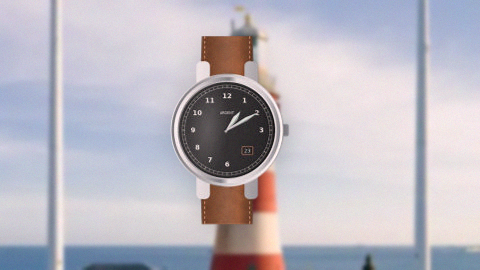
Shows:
1:10
